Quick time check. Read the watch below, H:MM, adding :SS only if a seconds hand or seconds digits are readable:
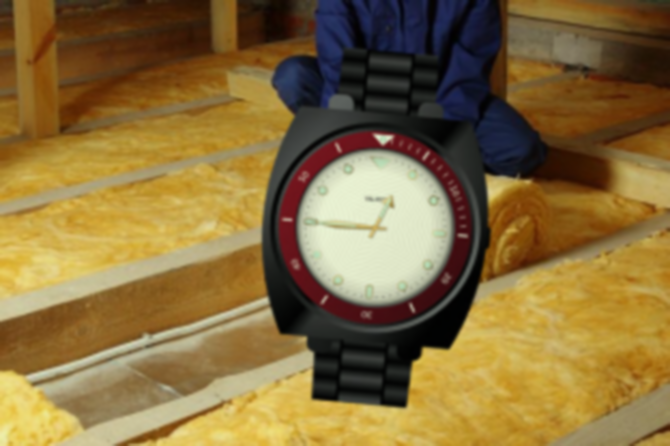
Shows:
12:45
